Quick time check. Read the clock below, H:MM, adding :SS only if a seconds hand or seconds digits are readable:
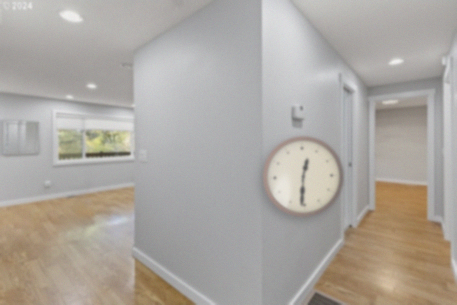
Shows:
12:31
